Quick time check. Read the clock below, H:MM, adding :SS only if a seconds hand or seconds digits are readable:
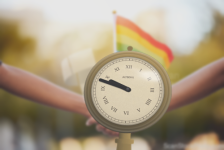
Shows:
9:48
